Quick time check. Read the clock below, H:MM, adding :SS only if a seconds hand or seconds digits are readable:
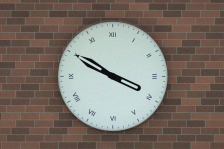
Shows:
3:50
